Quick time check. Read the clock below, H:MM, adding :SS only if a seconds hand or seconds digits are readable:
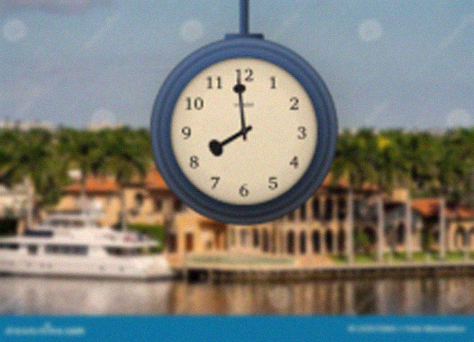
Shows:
7:59
